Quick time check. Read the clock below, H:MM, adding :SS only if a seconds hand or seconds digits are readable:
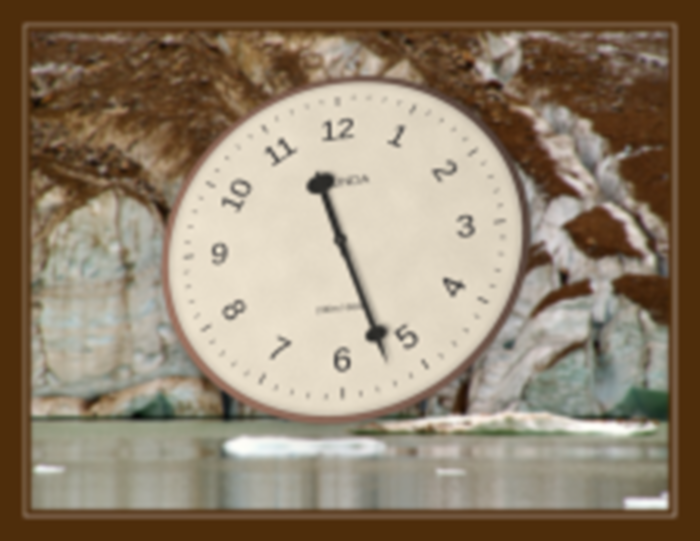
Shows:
11:27
